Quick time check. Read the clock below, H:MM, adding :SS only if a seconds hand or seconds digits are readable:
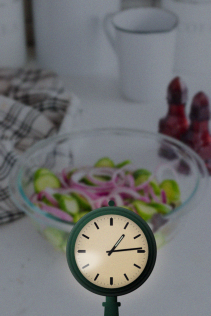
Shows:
1:14
